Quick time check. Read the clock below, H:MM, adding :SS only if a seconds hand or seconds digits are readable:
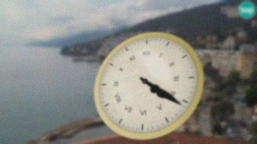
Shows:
4:21
